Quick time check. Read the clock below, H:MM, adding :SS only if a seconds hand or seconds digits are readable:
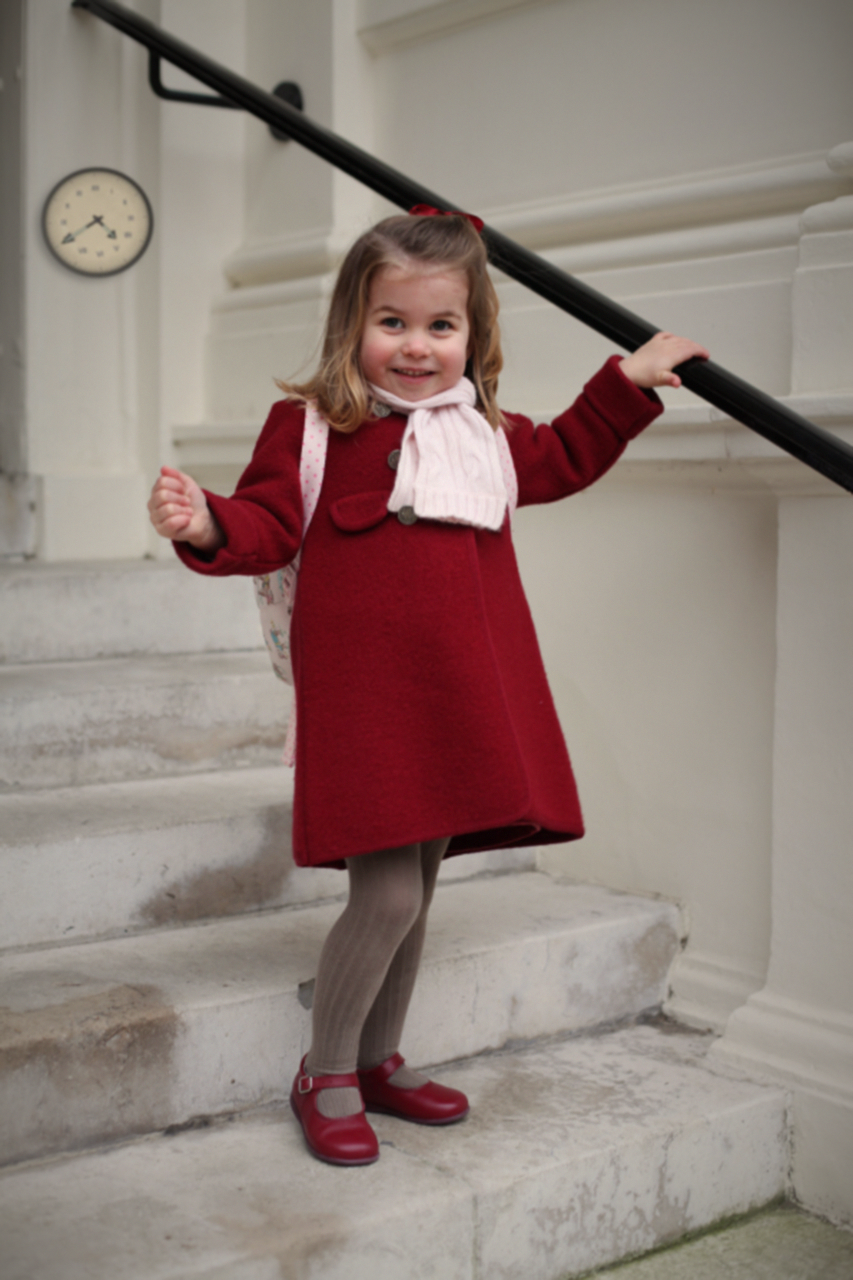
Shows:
4:40
